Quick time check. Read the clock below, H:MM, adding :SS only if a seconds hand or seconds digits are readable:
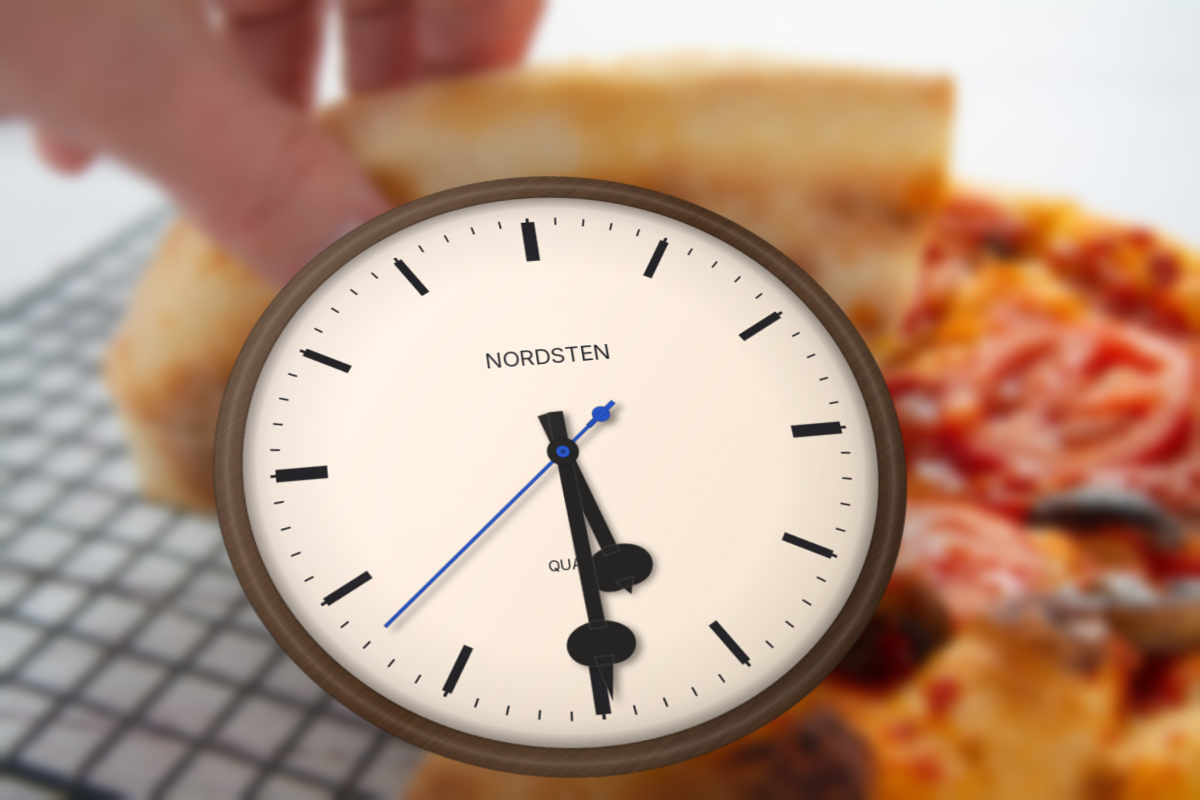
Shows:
5:29:38
